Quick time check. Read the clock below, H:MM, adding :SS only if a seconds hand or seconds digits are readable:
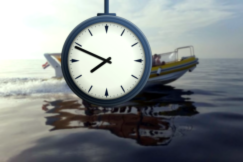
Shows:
7:49
